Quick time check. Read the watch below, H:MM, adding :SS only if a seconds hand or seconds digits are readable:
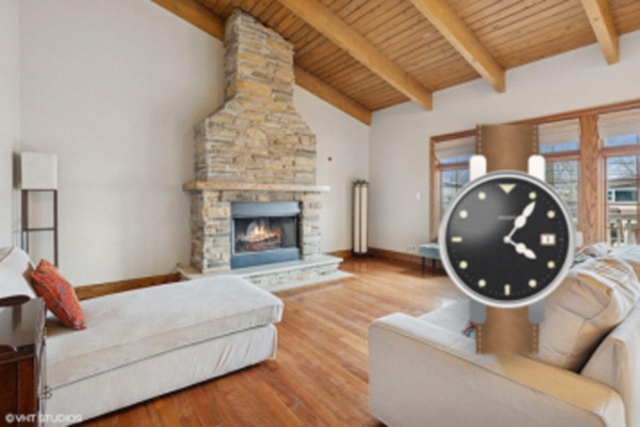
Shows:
4:06
